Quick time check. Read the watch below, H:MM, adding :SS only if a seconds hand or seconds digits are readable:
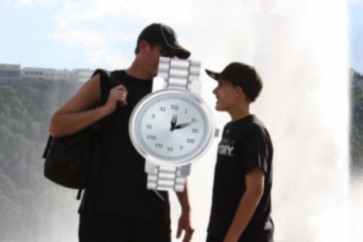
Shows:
12:11
